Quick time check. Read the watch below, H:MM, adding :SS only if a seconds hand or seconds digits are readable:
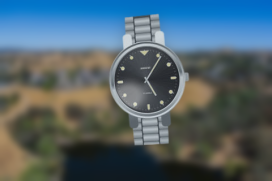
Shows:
5:06
